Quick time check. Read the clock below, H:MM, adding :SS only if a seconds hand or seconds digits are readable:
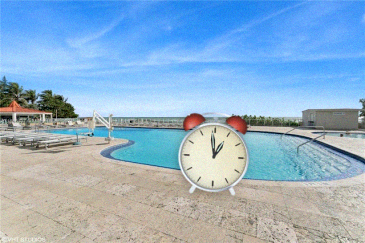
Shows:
12:59
